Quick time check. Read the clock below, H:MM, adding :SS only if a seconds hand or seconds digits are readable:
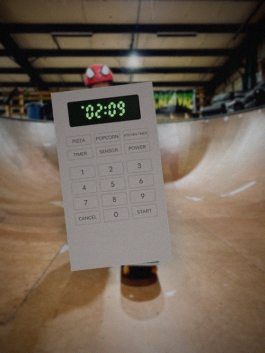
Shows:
2:09
